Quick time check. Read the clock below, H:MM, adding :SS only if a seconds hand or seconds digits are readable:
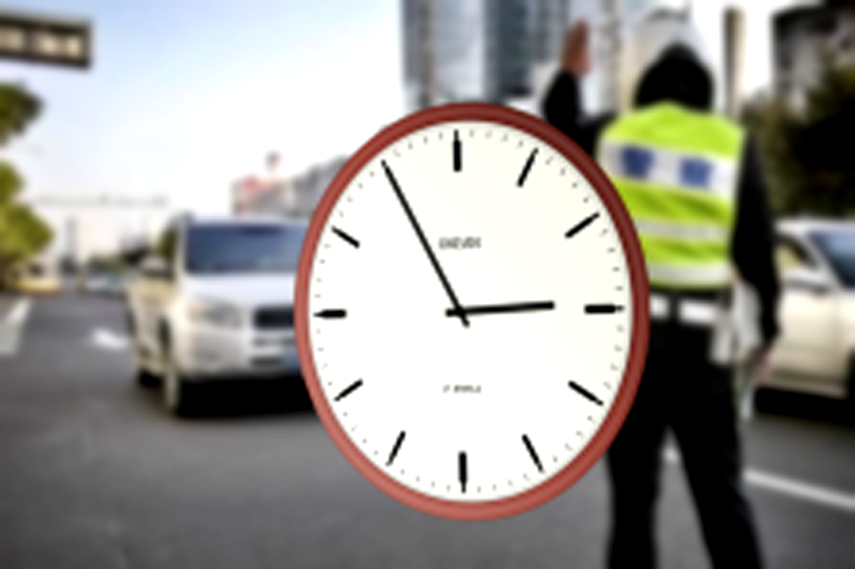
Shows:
2:55
